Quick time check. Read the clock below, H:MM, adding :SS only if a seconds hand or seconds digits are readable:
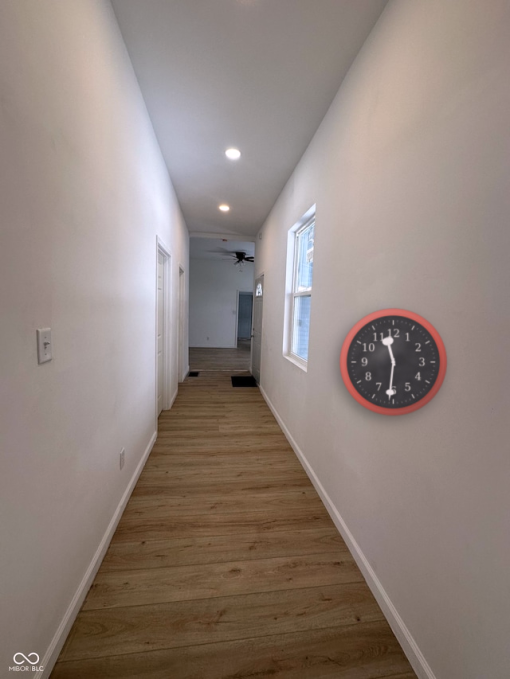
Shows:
11:31
